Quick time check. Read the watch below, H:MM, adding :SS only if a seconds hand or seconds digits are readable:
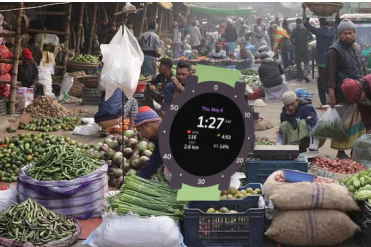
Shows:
1:27
